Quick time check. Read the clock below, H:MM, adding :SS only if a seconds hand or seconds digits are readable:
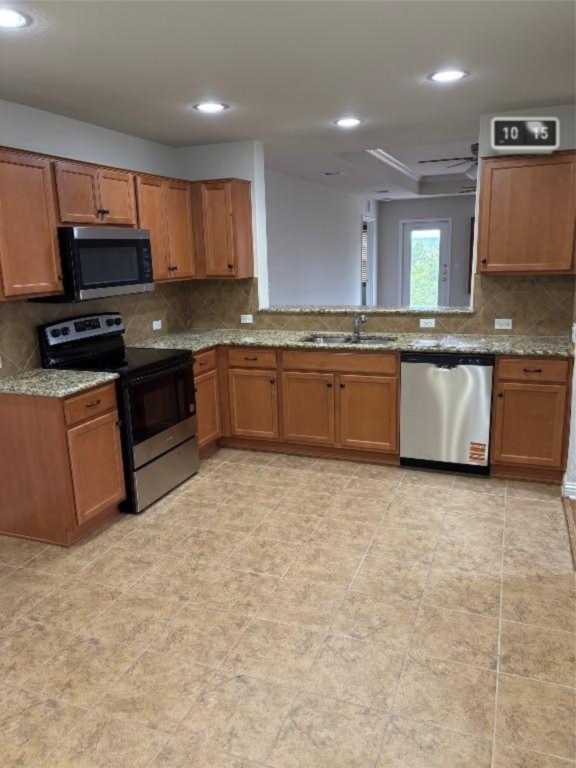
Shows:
10:15
